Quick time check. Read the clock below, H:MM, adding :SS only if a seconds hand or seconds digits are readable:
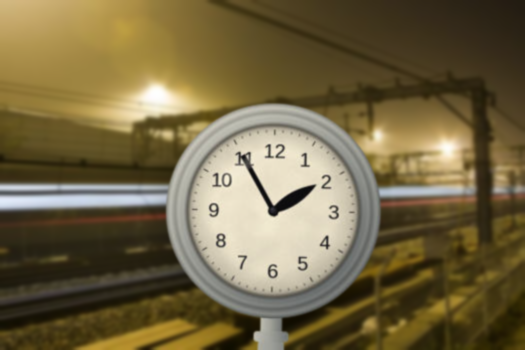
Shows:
1:55
